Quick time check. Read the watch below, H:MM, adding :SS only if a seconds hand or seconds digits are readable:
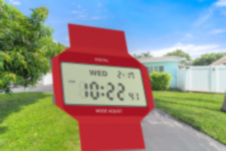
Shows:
10:22
